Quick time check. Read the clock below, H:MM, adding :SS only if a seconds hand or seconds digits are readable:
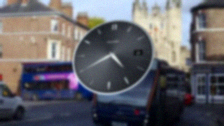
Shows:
4:40
